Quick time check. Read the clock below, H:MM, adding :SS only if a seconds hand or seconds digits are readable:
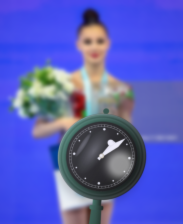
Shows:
1:08
